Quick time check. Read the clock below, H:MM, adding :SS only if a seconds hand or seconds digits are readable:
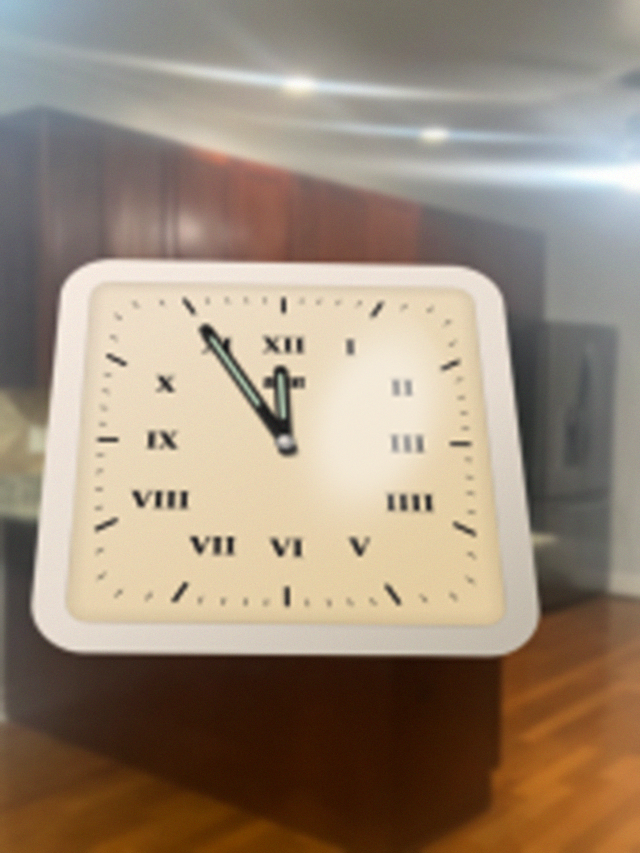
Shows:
11:55
